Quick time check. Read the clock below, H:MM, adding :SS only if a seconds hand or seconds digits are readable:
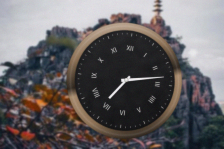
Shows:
7:13
